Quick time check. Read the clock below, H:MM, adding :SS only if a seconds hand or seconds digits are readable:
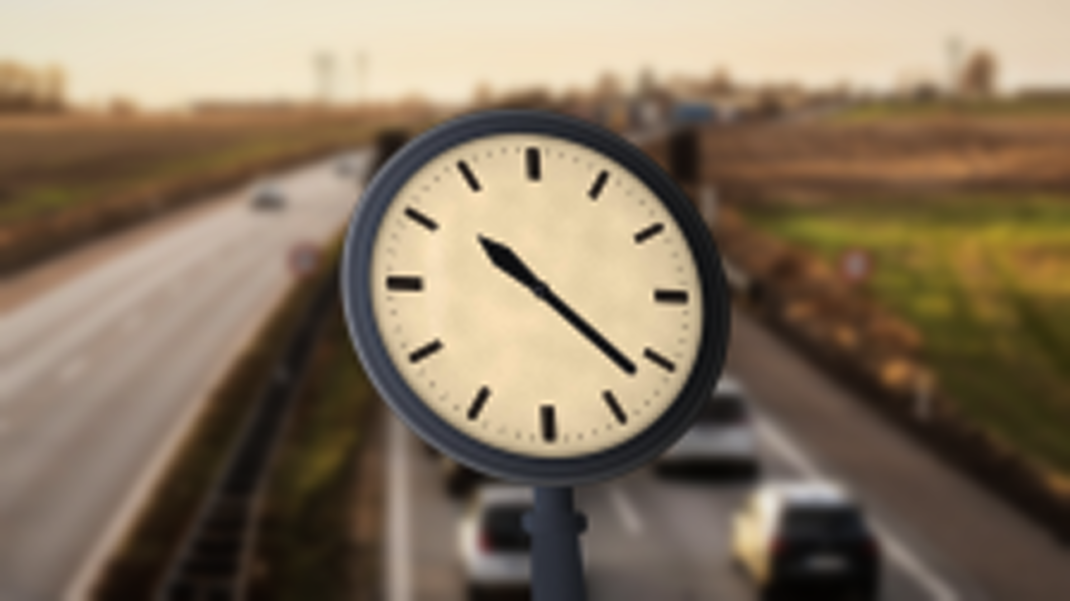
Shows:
10:22
